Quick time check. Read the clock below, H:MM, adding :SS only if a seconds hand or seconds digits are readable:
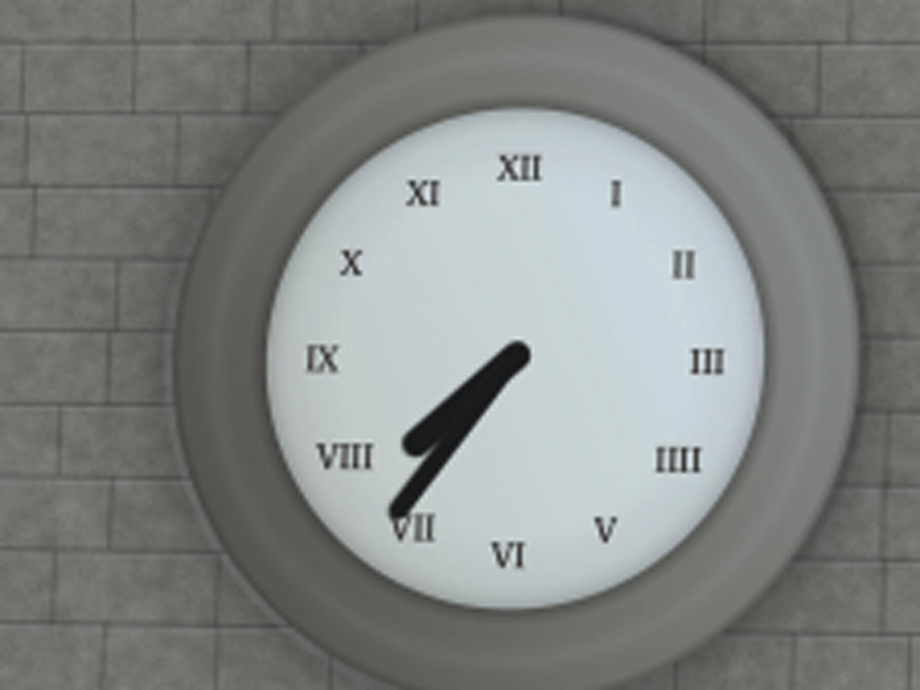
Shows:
7:36
